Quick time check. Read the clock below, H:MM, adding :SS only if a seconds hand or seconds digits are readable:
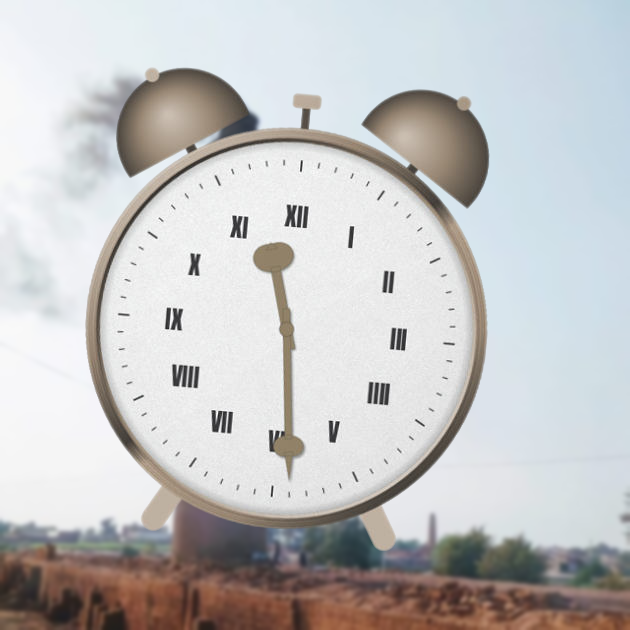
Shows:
11:29
